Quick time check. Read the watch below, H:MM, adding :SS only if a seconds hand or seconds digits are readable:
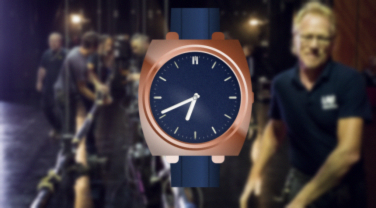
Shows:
6:41
